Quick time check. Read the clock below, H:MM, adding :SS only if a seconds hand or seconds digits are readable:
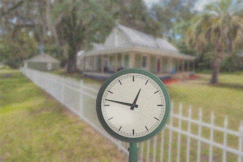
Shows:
12:47
